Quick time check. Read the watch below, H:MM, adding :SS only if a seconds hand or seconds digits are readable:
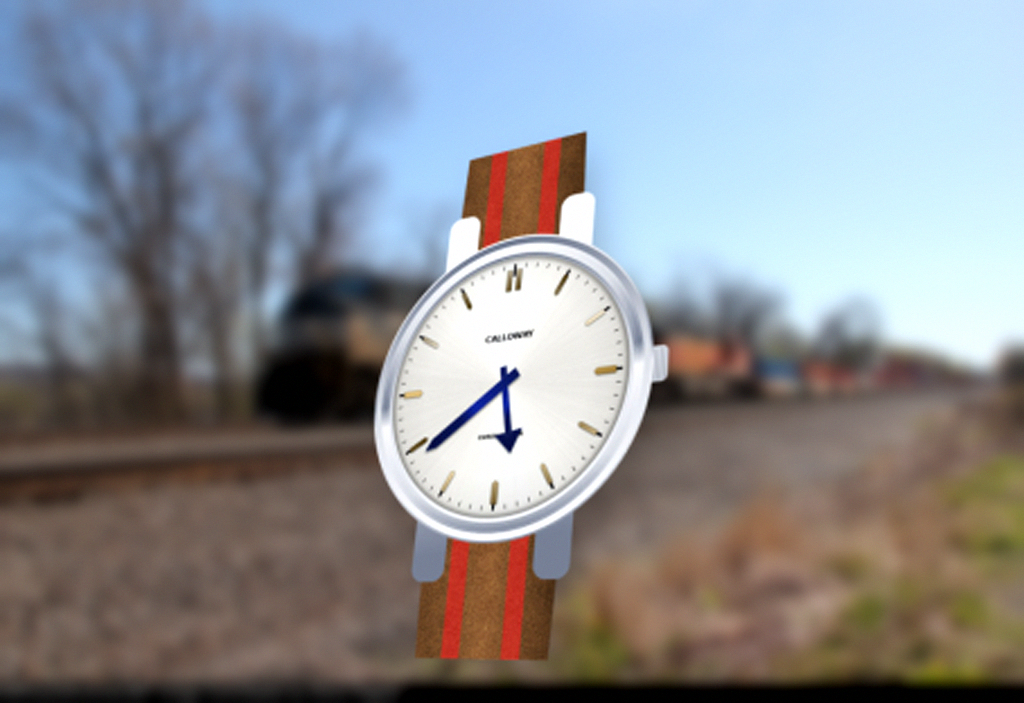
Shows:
5:39
